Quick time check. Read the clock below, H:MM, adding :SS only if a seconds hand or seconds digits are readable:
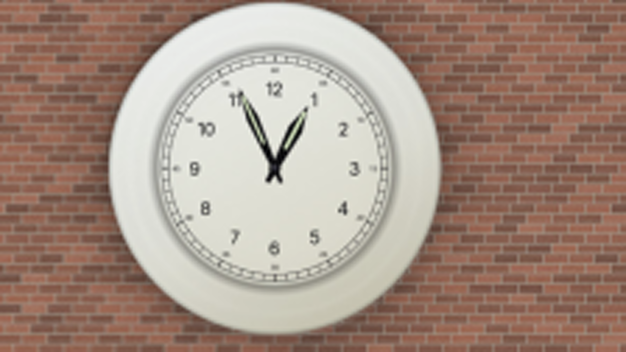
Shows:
12:56
